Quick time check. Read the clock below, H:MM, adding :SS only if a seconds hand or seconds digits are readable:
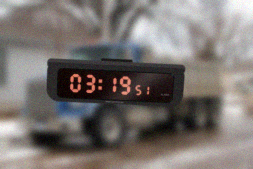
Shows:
3:19:51
